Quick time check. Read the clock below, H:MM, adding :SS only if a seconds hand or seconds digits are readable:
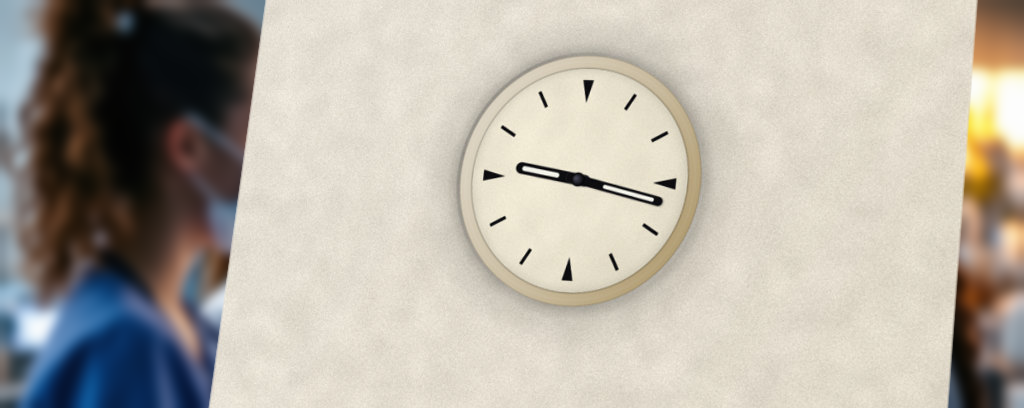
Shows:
9:17
